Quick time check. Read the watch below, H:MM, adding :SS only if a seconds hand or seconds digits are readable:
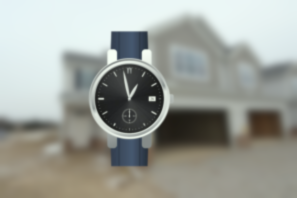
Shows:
12:58
